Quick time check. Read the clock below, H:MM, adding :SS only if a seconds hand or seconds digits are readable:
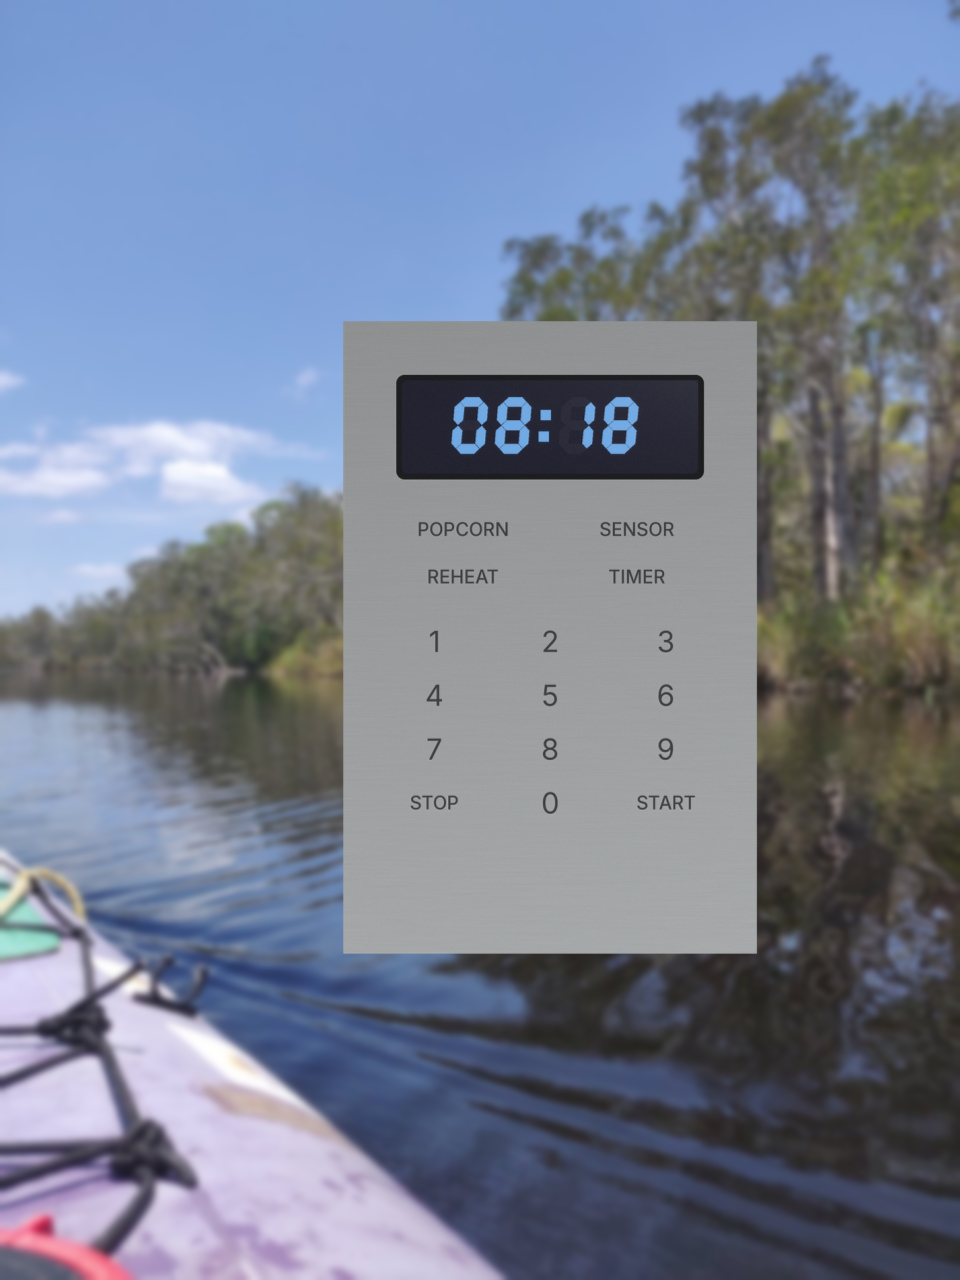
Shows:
8:18
